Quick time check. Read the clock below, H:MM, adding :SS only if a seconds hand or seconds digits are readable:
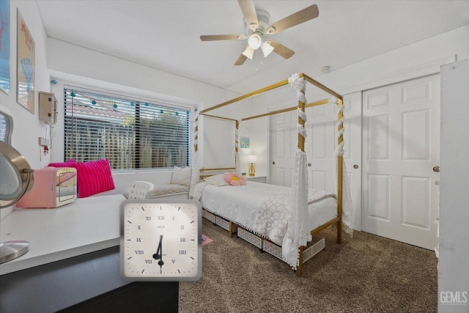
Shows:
6:30
